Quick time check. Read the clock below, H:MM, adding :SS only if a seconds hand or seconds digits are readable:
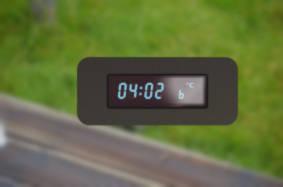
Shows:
4:02
